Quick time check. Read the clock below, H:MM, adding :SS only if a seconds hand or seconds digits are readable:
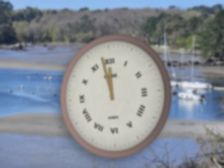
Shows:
11:58
